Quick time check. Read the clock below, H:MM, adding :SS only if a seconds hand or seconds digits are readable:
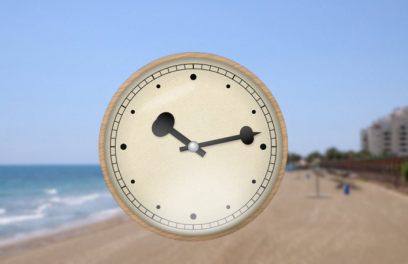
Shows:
10:13
